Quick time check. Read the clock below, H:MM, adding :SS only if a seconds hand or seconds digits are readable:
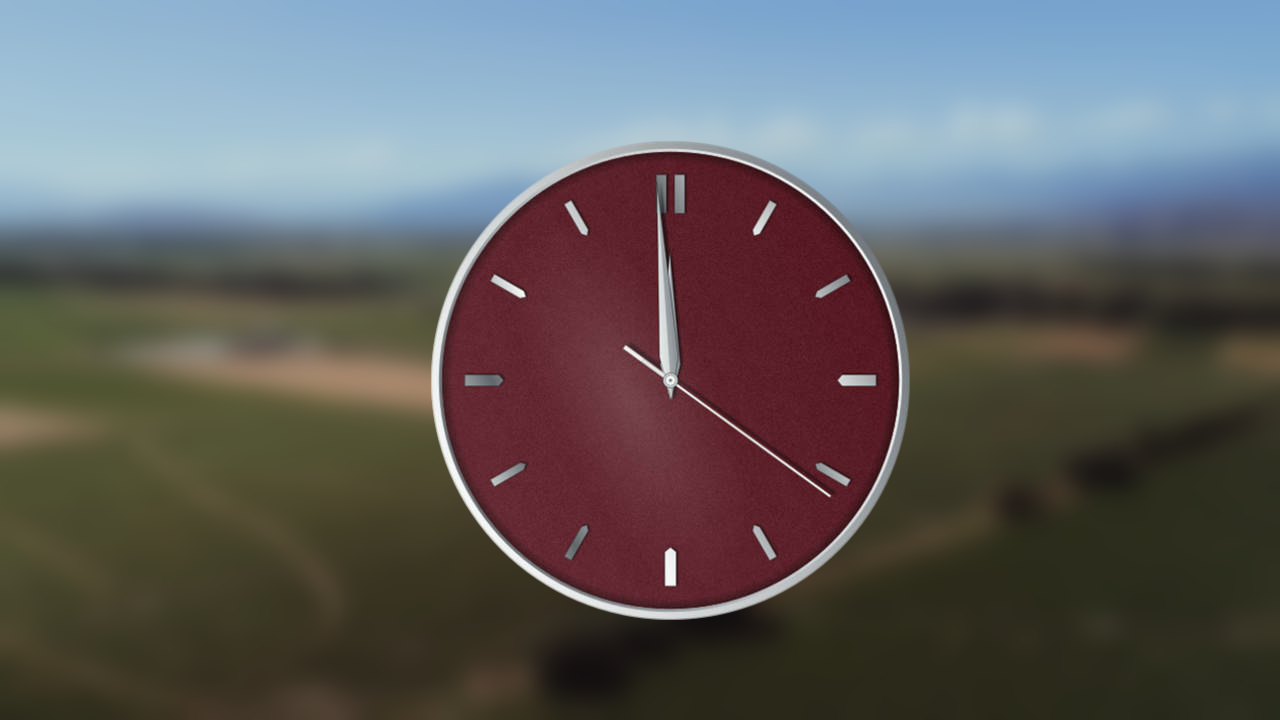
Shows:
11:59:21
